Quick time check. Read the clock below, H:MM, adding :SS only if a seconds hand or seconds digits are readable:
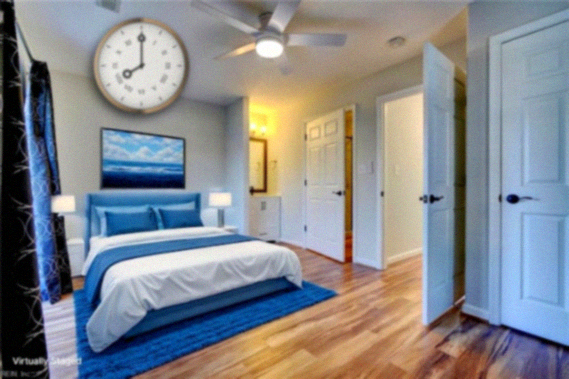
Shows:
8:00
